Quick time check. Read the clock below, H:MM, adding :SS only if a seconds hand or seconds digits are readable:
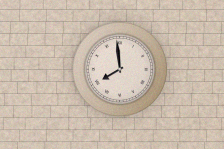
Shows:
7:59
